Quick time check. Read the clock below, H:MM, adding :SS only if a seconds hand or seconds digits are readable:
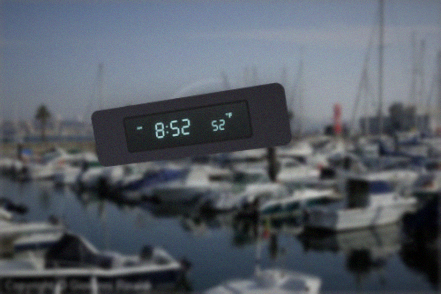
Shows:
8:52
